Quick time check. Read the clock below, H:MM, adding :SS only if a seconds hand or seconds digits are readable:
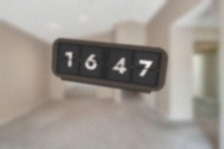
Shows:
16:47
